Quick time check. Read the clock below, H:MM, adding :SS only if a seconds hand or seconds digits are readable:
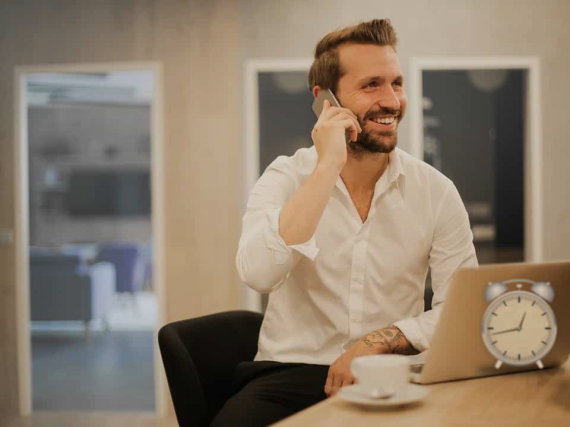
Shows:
12:43
